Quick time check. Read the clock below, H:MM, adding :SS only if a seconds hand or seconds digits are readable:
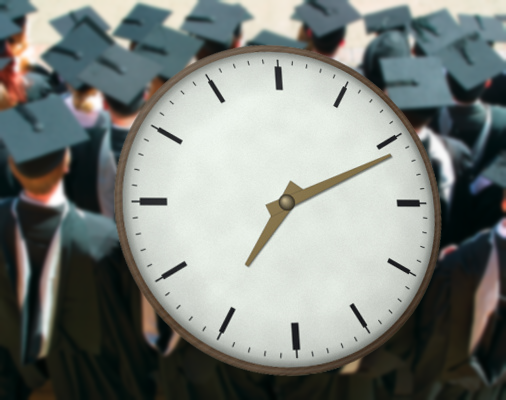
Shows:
7:11
